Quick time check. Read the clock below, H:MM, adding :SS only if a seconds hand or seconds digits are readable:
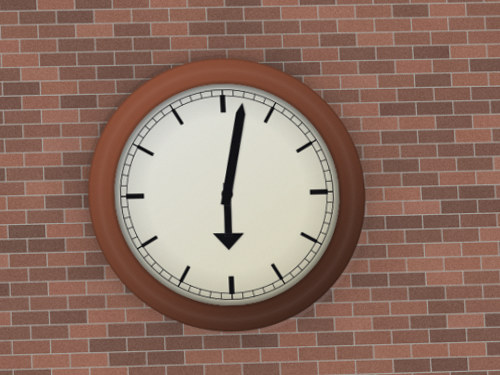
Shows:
6:02
